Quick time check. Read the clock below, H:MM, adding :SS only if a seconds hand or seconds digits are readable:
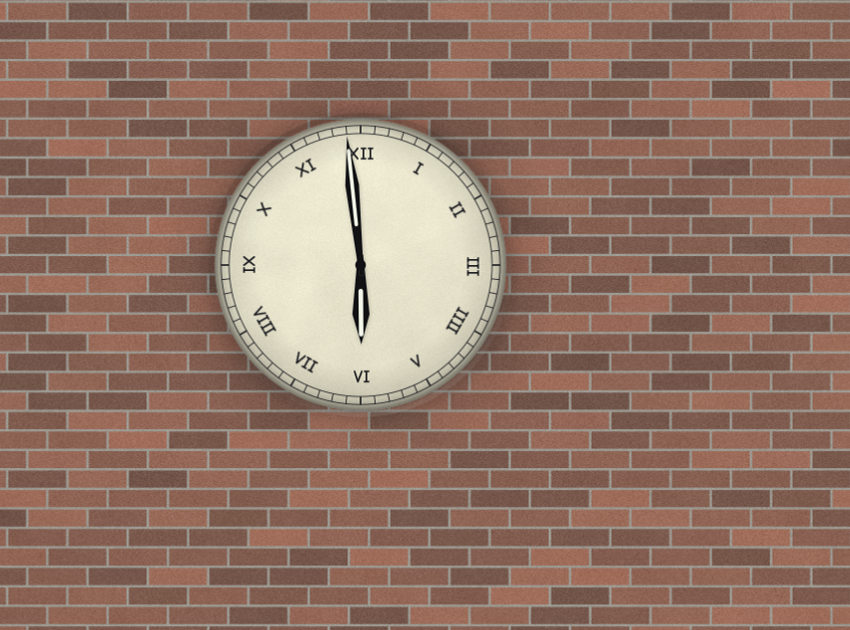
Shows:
5:59
